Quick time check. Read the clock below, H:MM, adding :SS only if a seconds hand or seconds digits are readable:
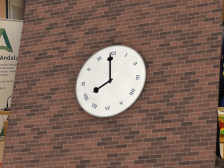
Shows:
7:59
